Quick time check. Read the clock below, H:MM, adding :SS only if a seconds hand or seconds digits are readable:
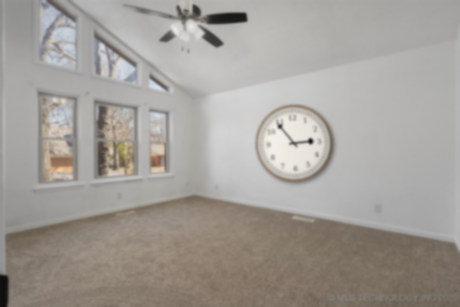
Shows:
2:54
